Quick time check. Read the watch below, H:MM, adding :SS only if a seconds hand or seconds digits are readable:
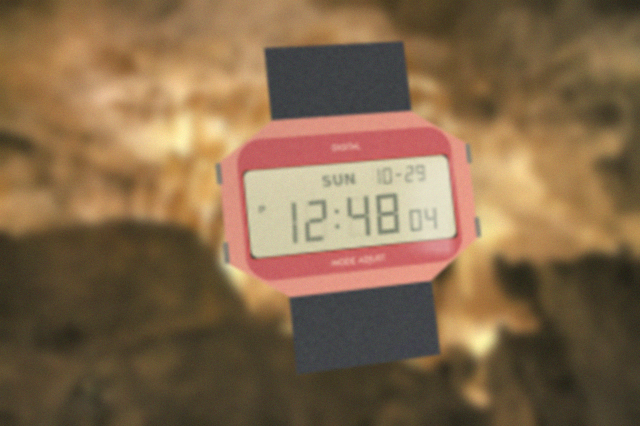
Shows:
12:48:04
